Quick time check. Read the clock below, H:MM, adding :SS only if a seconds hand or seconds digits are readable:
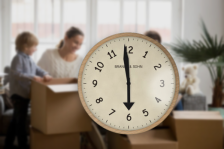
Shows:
5:59
